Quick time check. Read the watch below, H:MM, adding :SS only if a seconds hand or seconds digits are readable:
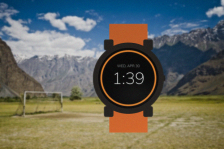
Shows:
1:39
